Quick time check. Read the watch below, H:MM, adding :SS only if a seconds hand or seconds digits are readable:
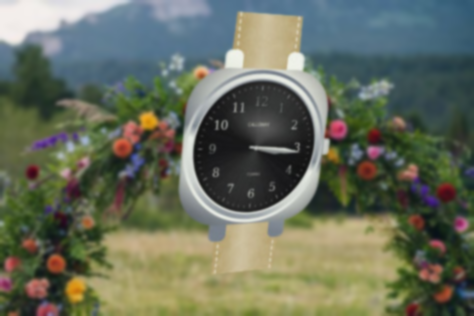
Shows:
3:16
